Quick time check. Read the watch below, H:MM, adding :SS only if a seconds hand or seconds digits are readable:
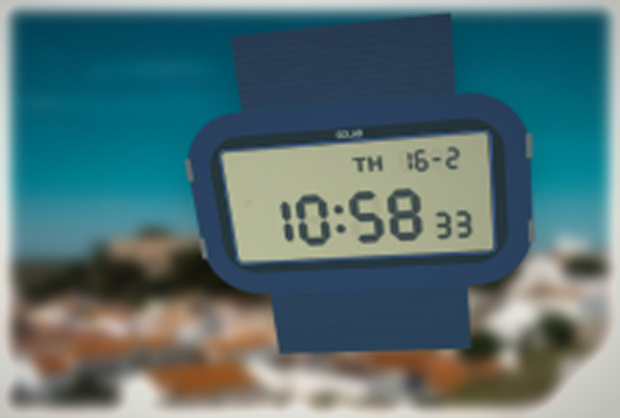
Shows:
10:58:33
